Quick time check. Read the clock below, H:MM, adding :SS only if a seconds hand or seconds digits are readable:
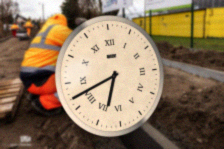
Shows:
6:42
